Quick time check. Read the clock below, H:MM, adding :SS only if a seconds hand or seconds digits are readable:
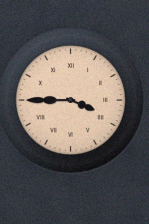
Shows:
3:45
